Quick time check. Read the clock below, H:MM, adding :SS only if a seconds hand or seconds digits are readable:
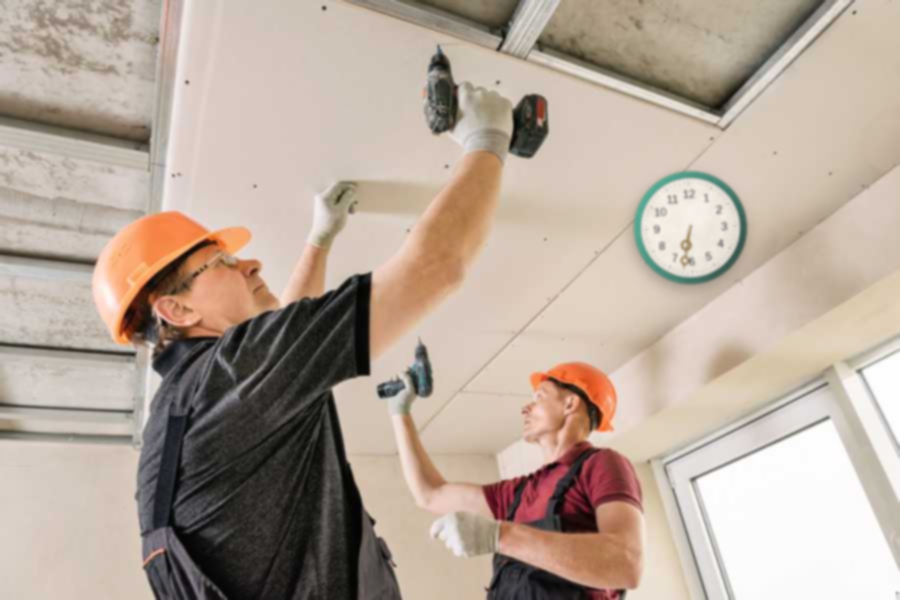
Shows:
6:32
